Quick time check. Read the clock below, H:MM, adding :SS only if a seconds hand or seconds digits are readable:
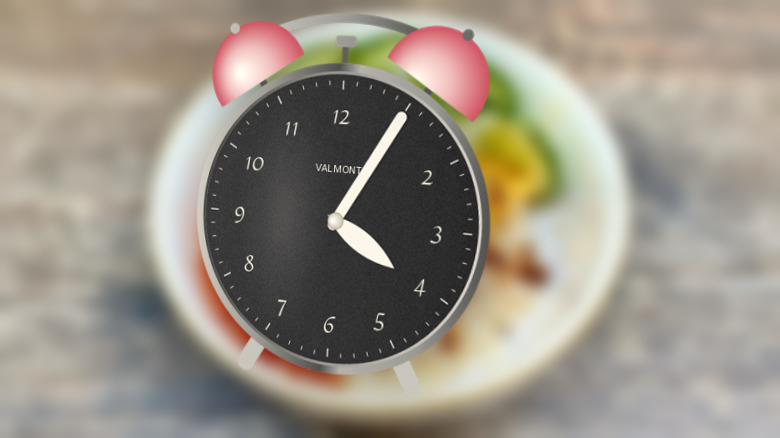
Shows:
4:05
